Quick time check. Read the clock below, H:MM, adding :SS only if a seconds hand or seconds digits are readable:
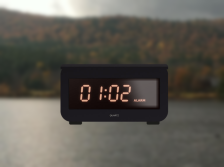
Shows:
1:02
